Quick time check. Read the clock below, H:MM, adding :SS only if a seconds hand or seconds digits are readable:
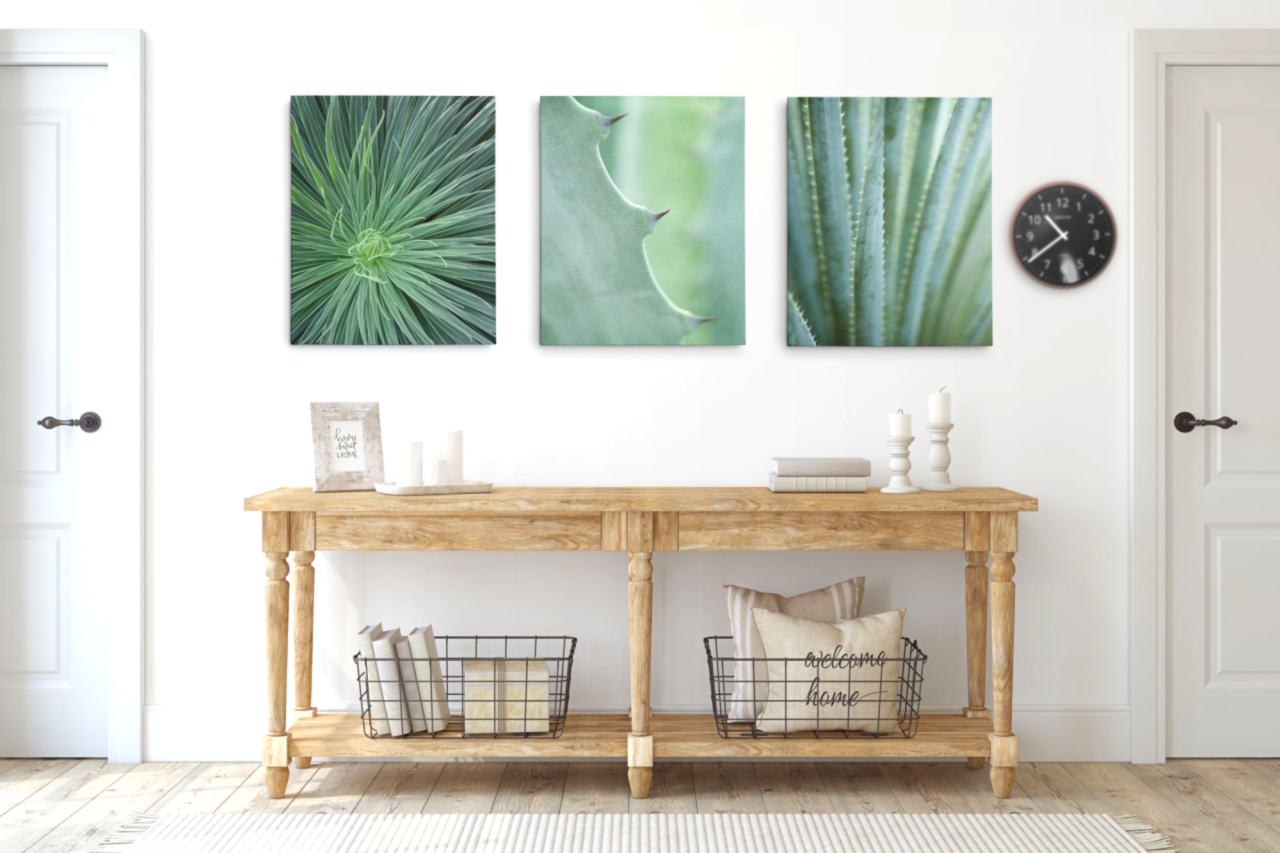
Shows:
10:39
